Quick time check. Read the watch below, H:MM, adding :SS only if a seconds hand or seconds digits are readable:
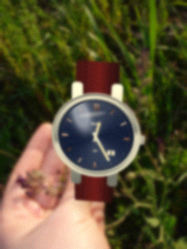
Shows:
12:25
